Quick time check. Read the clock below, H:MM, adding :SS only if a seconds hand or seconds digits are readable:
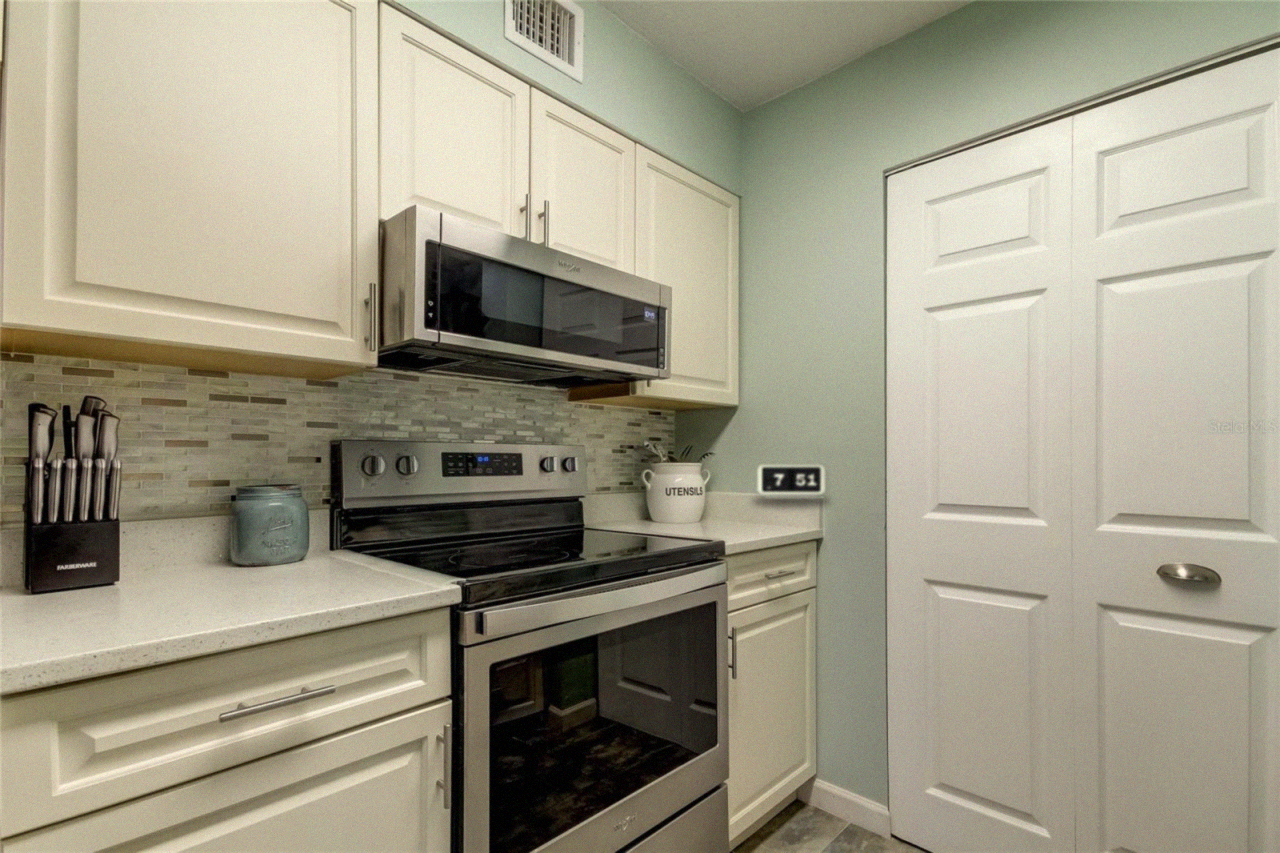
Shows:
7:51
